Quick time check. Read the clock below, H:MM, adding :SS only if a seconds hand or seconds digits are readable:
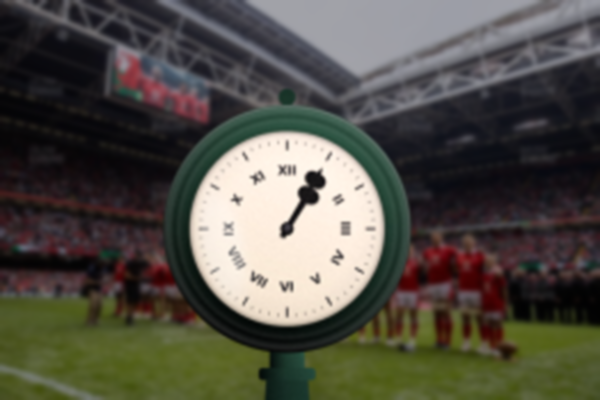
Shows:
1:05
